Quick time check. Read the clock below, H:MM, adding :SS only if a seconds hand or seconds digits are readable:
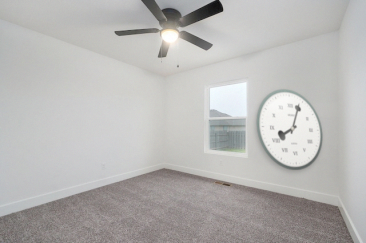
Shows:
8:04
